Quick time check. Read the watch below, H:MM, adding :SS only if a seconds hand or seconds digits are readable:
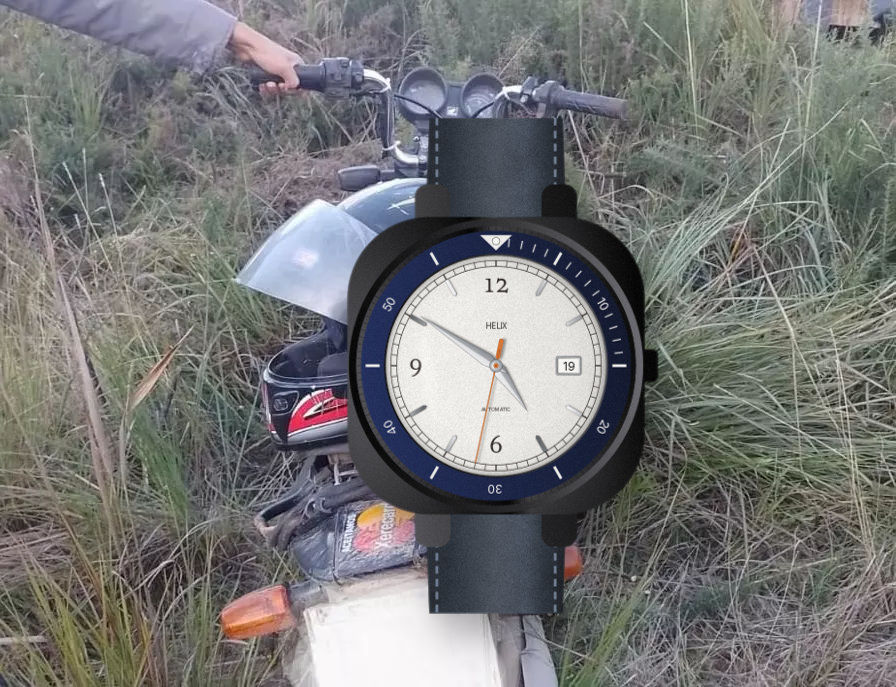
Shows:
4:50:32
